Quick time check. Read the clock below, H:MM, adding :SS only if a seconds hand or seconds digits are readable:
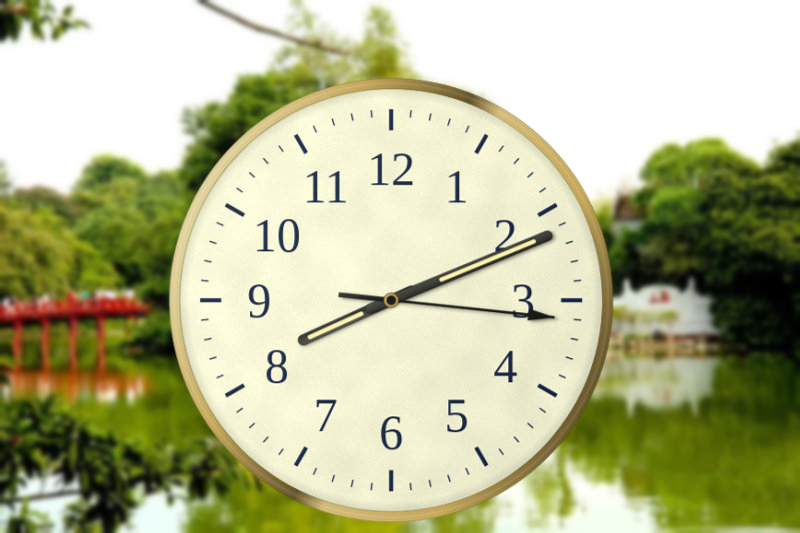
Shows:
8:11:16
